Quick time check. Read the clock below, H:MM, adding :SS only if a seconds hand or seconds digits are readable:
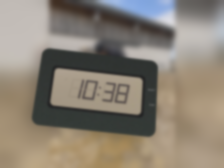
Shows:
10:38
